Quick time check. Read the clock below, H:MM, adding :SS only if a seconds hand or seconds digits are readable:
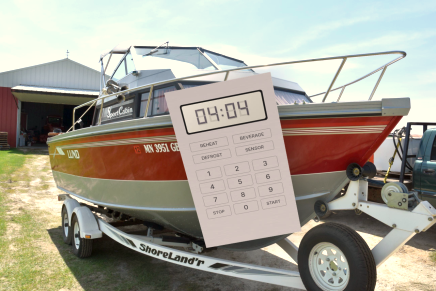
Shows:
4:04
